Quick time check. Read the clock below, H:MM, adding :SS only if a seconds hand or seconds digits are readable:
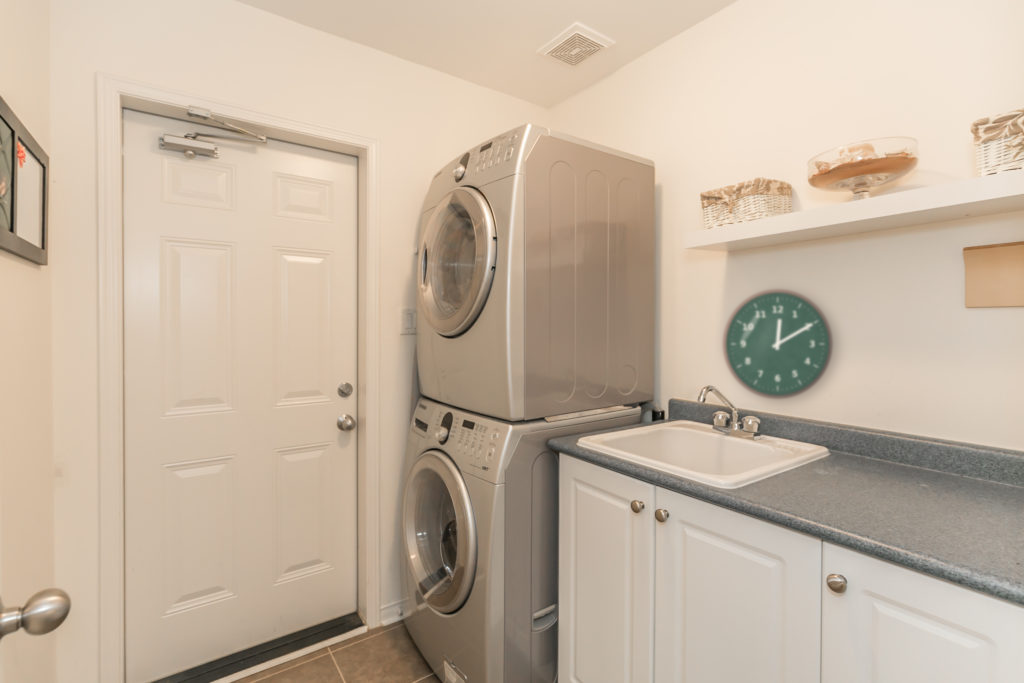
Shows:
12:10
